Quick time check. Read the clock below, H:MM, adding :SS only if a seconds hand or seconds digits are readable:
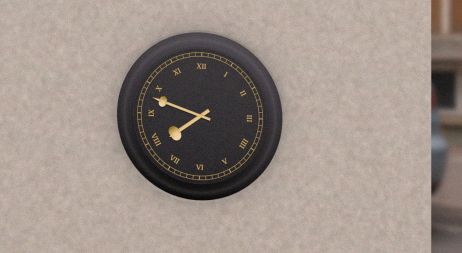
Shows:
7:48
